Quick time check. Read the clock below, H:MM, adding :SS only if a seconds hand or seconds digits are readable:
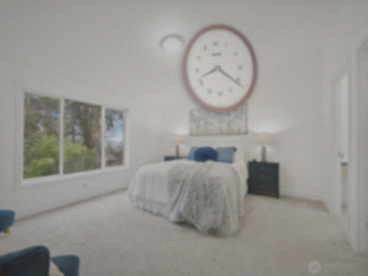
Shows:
8:21
